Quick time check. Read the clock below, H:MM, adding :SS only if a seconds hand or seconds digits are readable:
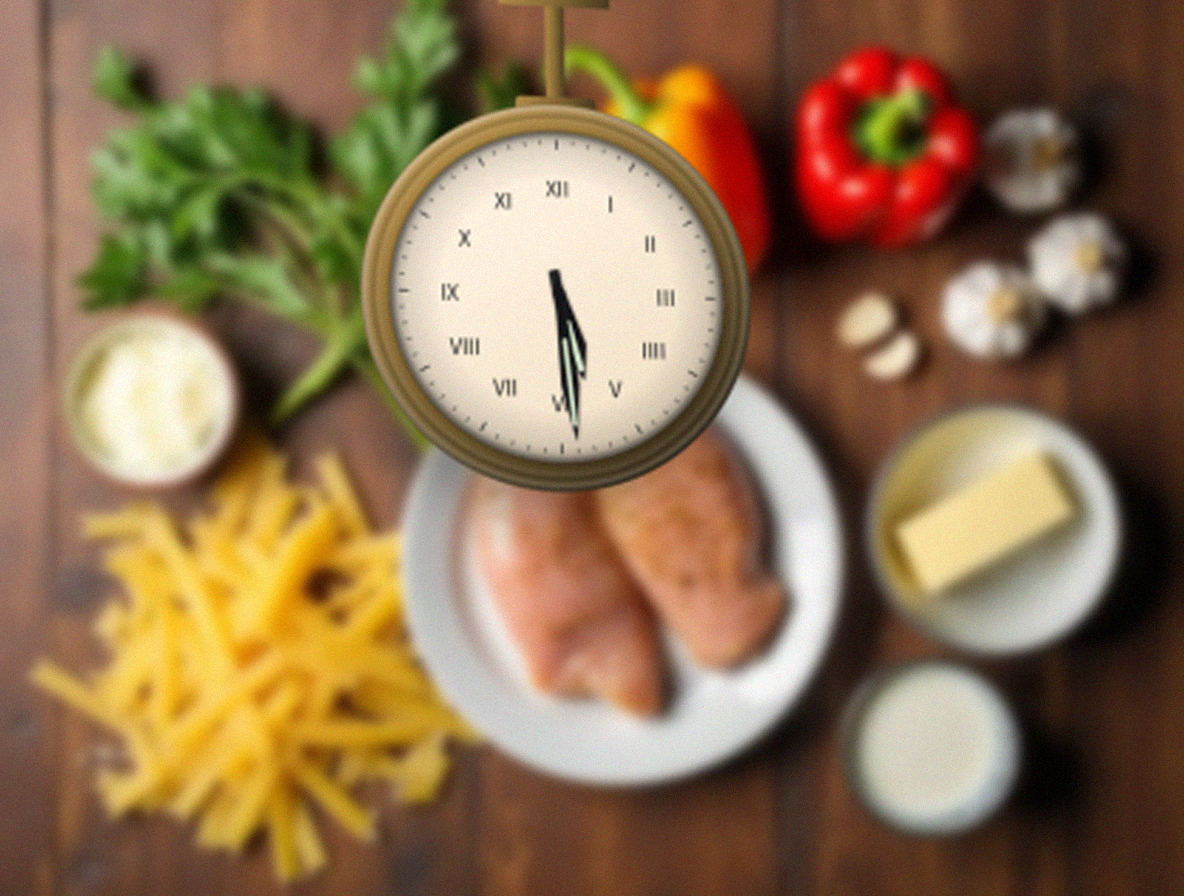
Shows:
5:29
